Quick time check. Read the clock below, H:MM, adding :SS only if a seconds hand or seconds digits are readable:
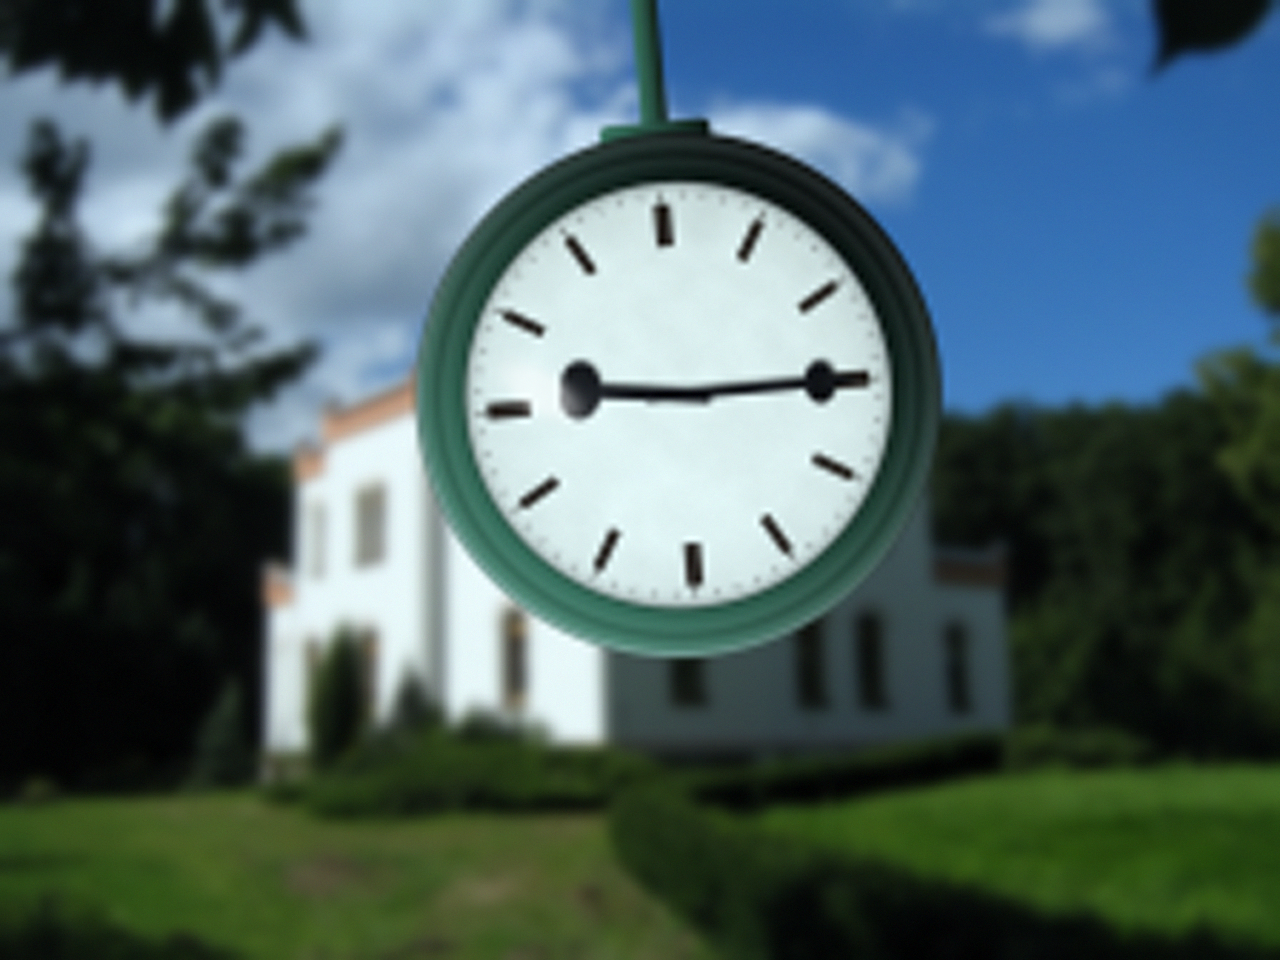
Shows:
9:15
